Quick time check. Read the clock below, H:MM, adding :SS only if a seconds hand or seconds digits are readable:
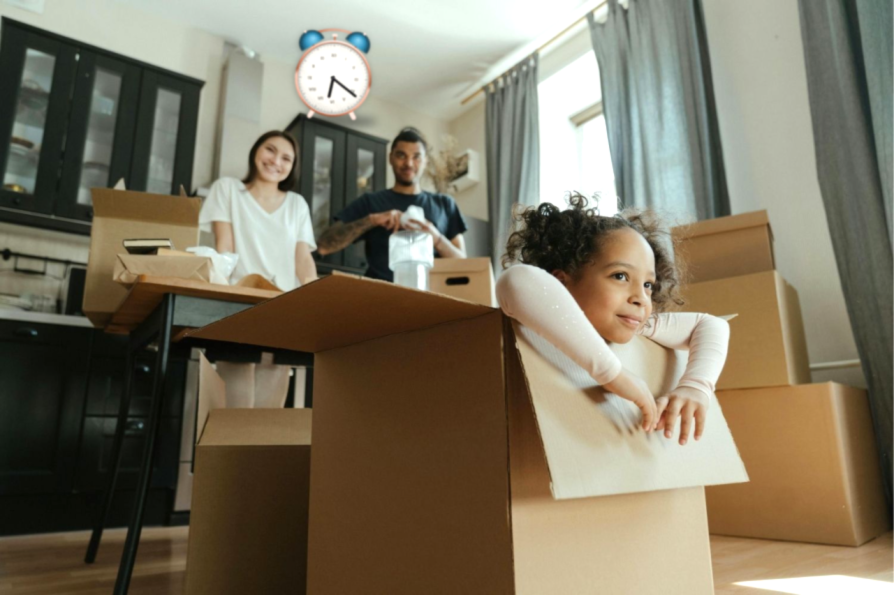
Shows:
6:21
